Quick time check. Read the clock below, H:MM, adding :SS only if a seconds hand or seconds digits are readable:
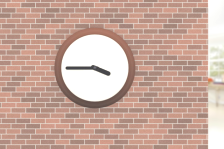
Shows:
3:45
